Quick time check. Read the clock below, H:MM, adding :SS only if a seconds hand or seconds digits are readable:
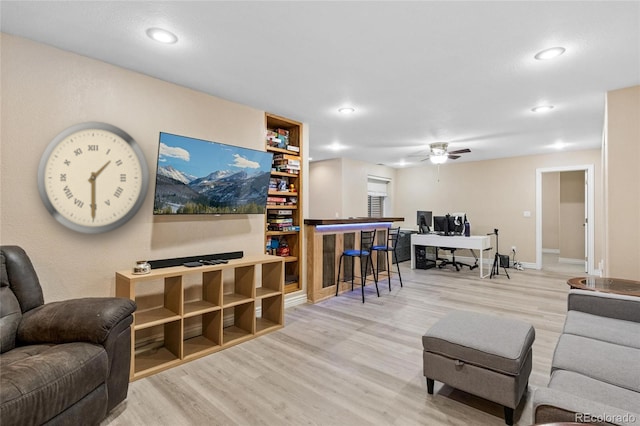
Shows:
1:30
